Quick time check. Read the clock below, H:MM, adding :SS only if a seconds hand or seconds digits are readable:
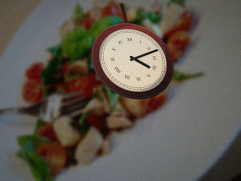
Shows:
4:12
